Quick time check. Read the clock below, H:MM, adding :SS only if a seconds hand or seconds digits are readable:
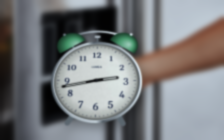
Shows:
2:43
